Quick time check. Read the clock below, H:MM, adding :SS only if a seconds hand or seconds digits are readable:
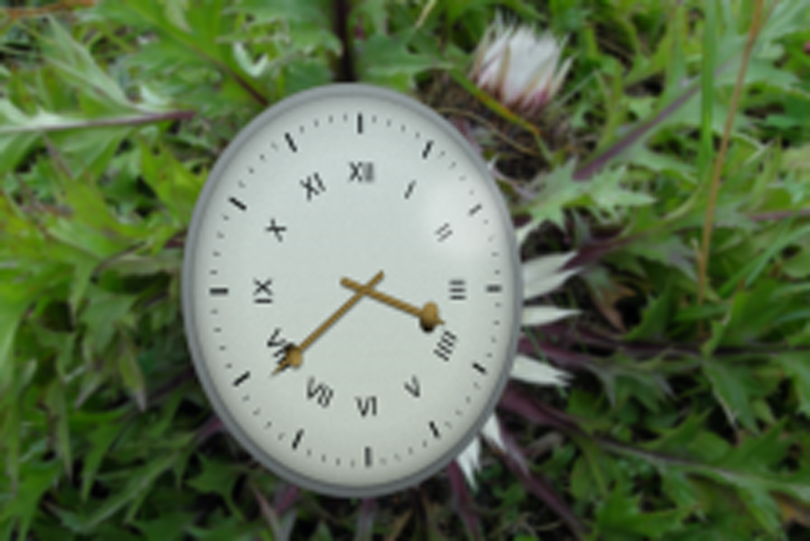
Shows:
3:39
